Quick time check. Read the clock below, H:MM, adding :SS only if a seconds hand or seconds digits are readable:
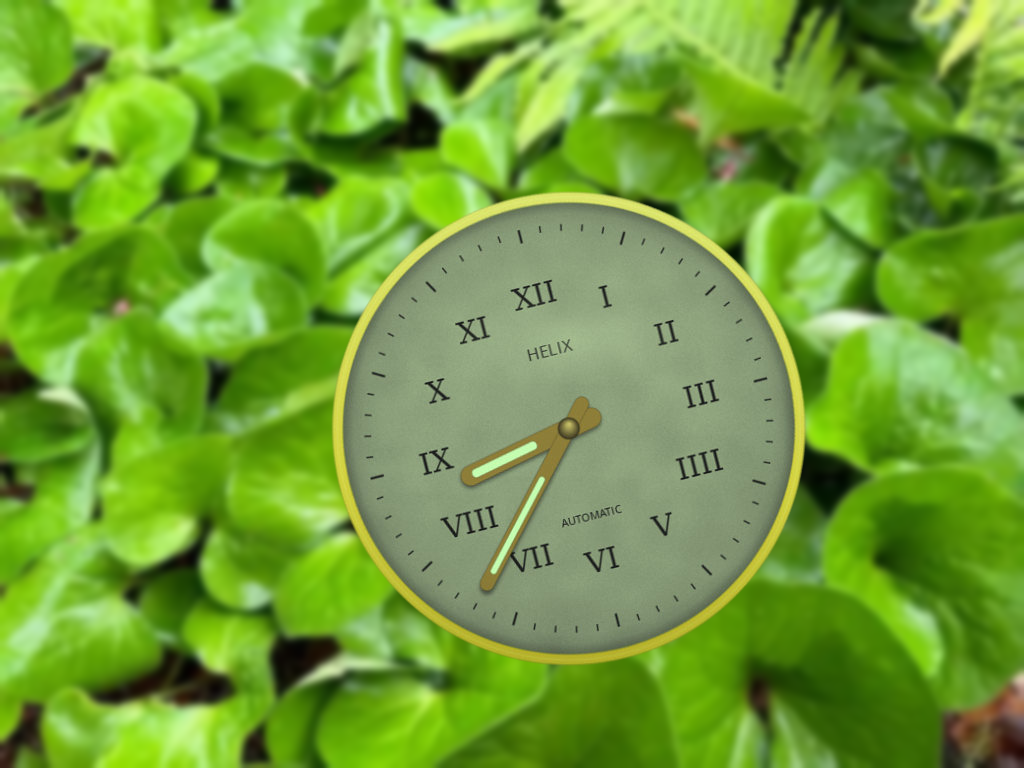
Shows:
8:37
